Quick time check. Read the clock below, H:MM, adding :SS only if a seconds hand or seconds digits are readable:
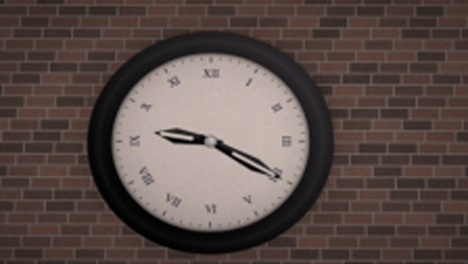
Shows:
9:20
